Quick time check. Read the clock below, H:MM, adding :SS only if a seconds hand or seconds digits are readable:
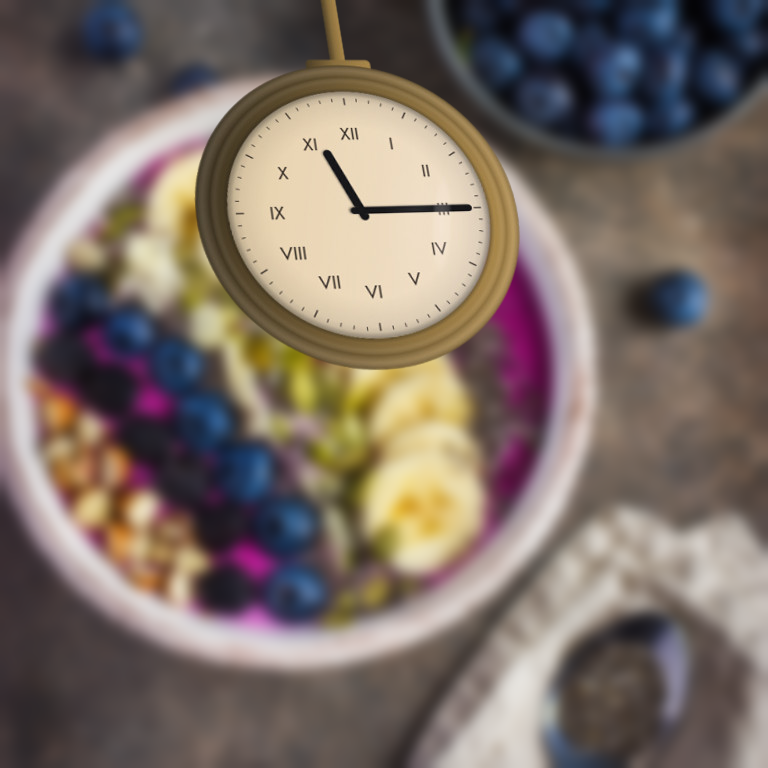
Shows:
11:15
